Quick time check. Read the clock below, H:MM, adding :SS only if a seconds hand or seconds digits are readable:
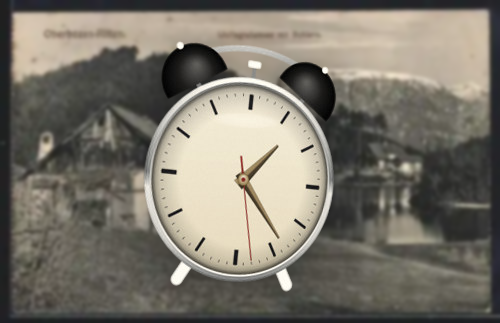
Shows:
1:23:28
